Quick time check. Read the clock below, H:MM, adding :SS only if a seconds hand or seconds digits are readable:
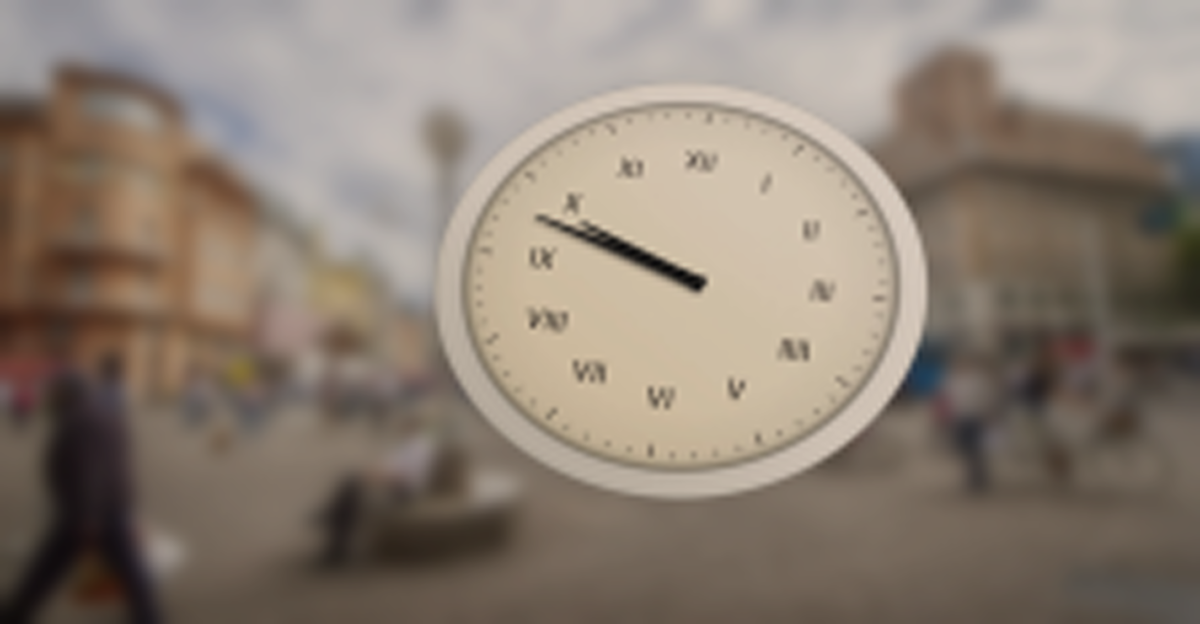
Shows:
9:48
